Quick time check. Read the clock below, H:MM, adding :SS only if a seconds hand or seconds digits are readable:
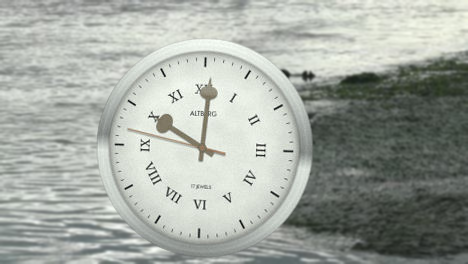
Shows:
10:00:47
